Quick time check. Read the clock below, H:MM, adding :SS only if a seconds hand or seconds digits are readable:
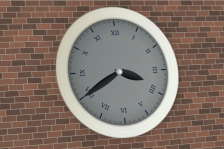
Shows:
3:40
